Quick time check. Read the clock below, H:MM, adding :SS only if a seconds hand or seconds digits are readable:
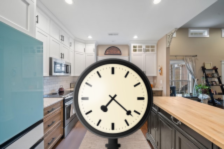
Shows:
7:22
